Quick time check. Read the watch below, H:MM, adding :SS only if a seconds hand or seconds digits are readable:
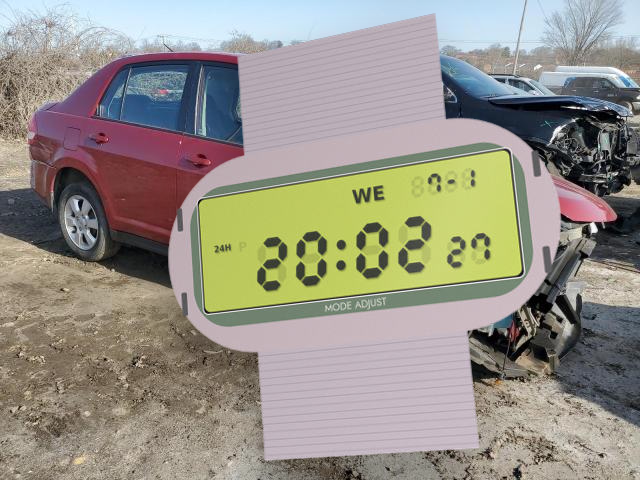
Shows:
20:02:27
